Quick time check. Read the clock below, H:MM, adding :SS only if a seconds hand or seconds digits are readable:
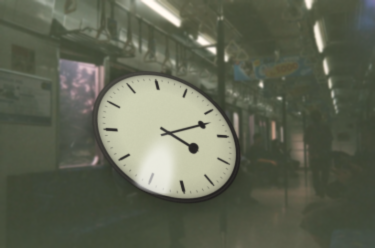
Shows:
4:12
